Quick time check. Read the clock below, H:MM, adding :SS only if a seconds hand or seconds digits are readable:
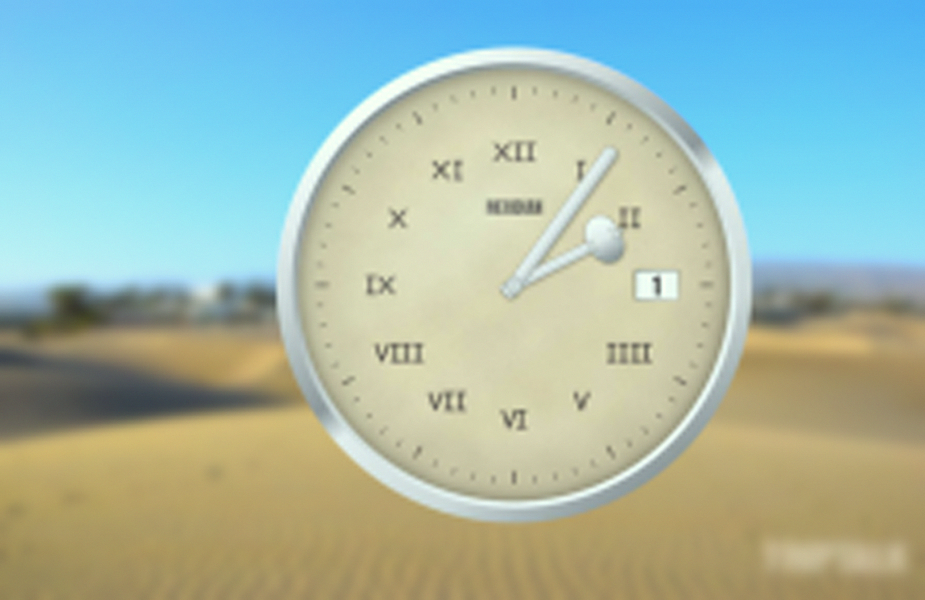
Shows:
2:06
